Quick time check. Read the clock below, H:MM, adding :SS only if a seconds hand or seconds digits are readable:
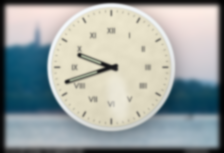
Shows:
9:42
